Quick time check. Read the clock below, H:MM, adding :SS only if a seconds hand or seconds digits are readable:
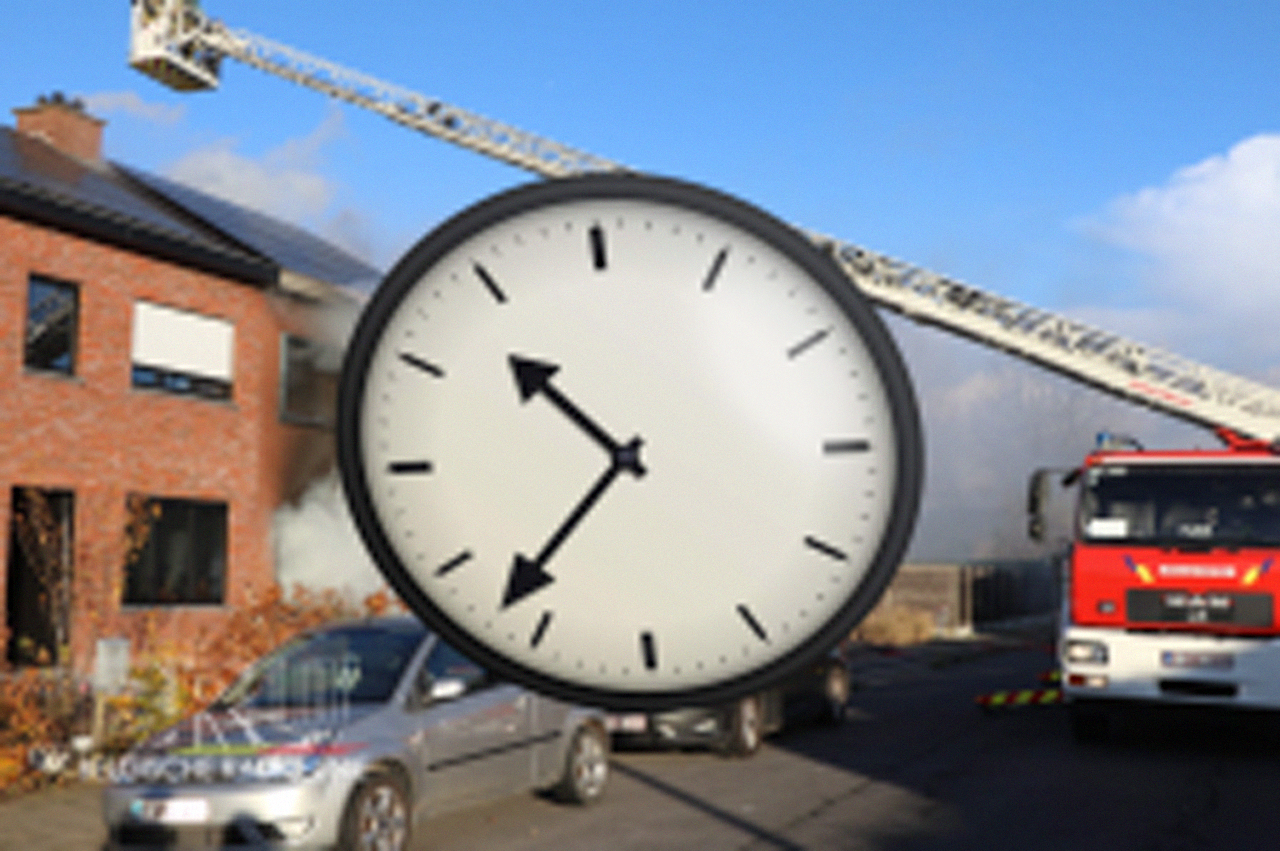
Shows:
10:37
